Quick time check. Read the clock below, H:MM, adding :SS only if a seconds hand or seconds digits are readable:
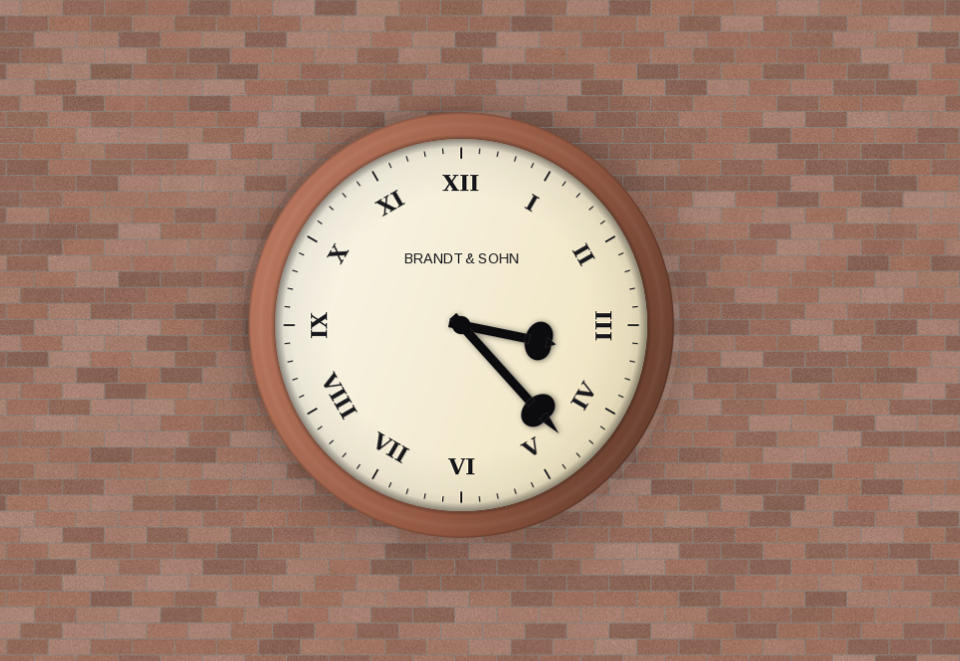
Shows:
3:23
